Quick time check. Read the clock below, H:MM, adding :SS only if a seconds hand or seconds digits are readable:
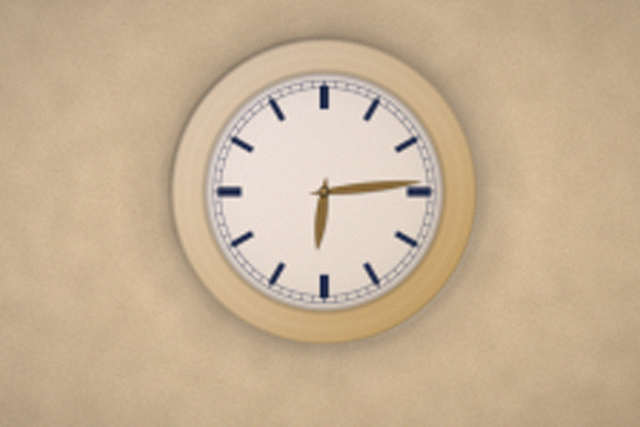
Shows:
6:14
